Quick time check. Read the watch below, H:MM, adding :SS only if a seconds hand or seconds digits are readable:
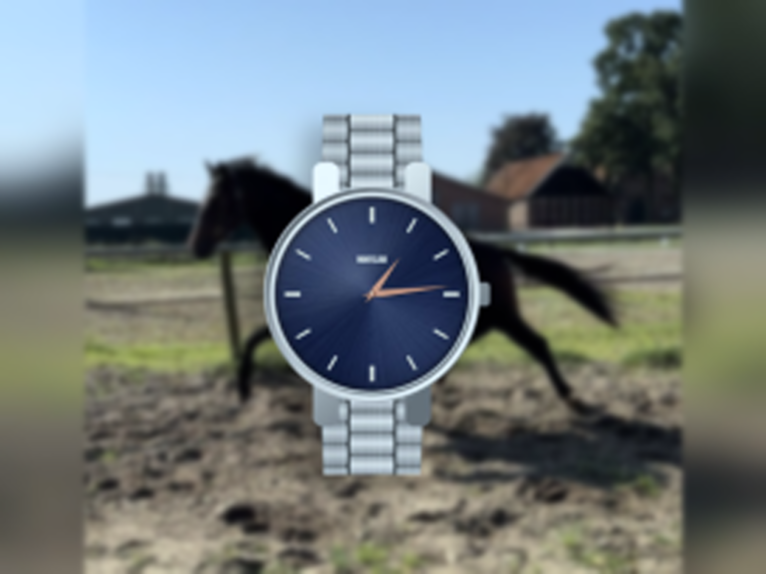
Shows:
1:14
